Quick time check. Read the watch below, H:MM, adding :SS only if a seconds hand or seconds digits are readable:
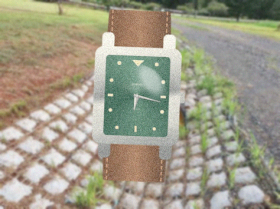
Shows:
6:17
